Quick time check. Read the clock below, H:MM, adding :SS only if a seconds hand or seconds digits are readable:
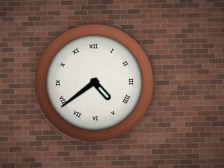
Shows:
4:39
